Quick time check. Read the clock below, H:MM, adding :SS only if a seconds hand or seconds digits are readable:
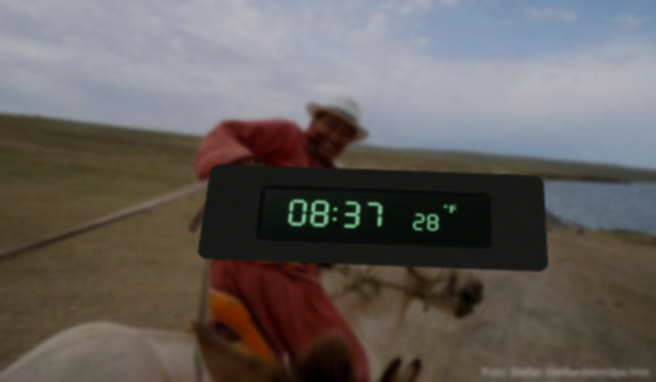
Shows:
8:37
